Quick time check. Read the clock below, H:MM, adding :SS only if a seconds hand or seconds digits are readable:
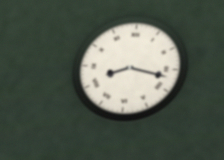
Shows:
8:17
